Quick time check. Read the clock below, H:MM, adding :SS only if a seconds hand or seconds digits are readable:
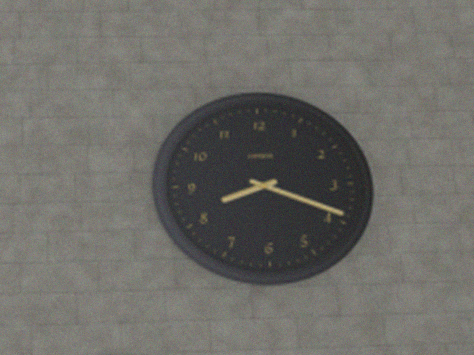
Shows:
8:19
